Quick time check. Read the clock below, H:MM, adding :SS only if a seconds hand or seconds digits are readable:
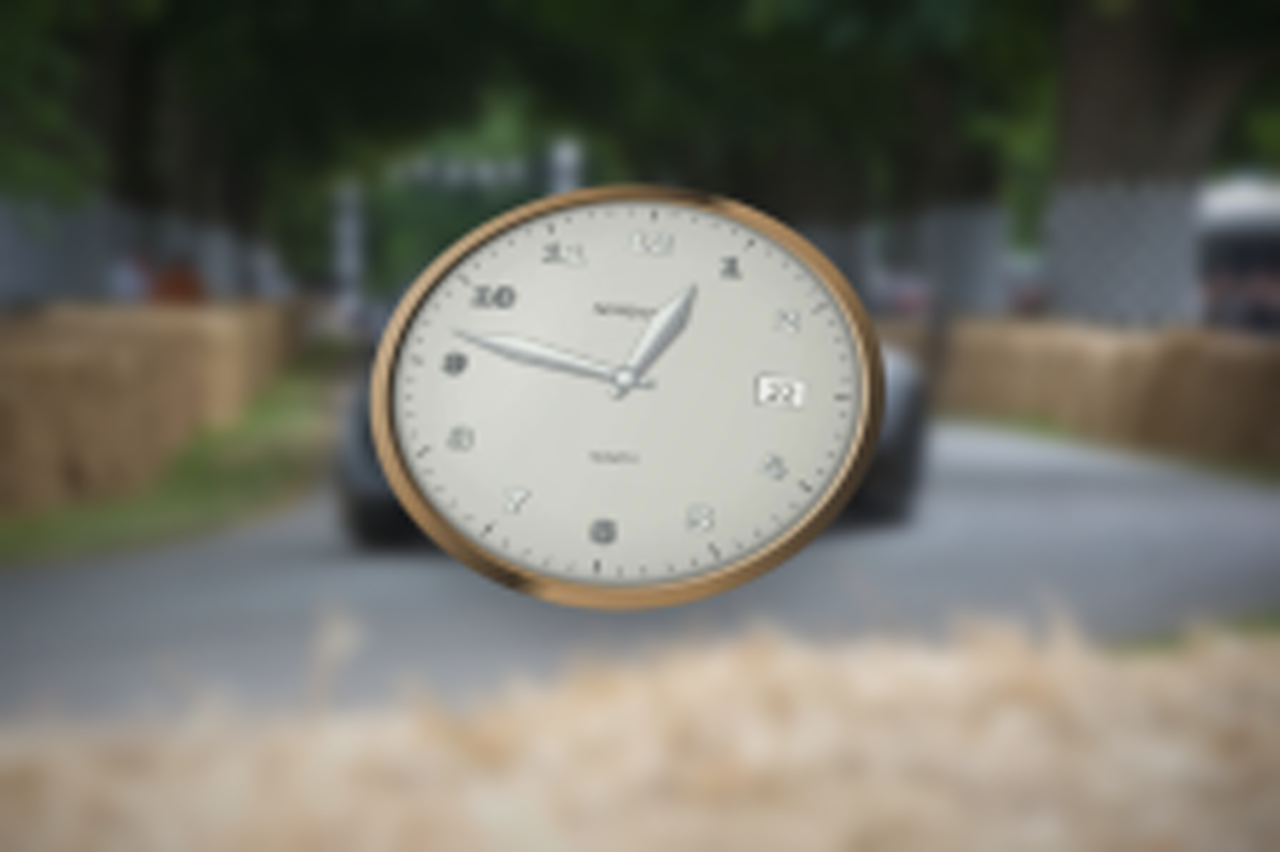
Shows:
12:47
